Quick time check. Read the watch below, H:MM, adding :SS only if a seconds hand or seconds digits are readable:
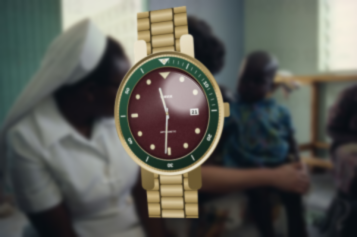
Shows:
11:31
